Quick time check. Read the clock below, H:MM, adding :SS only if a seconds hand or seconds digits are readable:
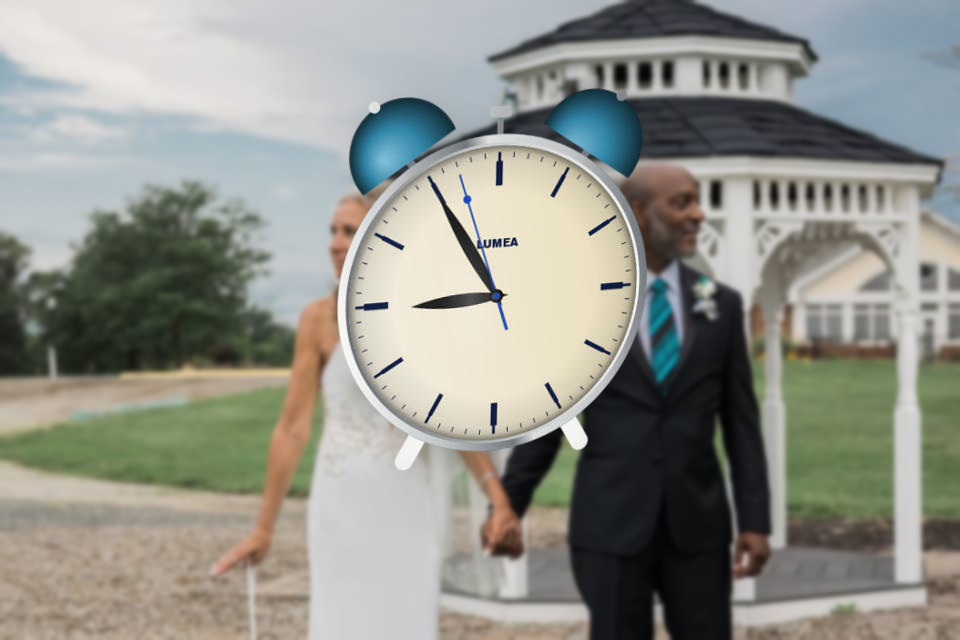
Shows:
8:54:57
